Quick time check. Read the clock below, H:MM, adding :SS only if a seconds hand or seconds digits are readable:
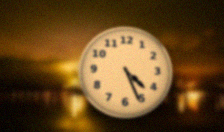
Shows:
4:26
